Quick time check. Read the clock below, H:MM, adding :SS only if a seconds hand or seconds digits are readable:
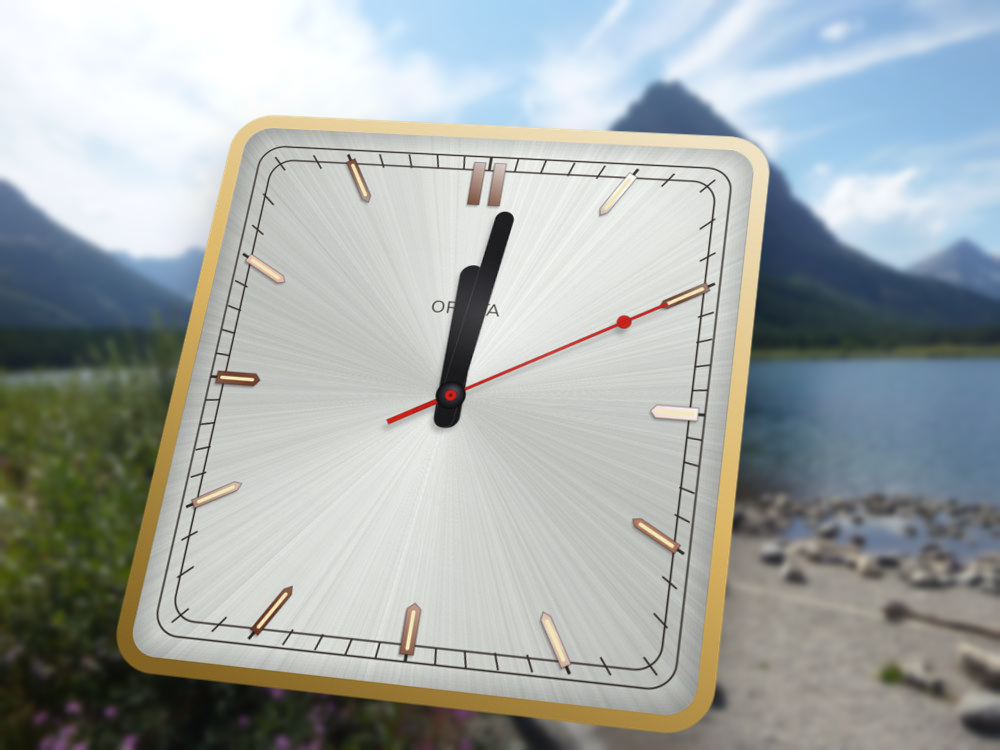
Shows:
12:01:10
